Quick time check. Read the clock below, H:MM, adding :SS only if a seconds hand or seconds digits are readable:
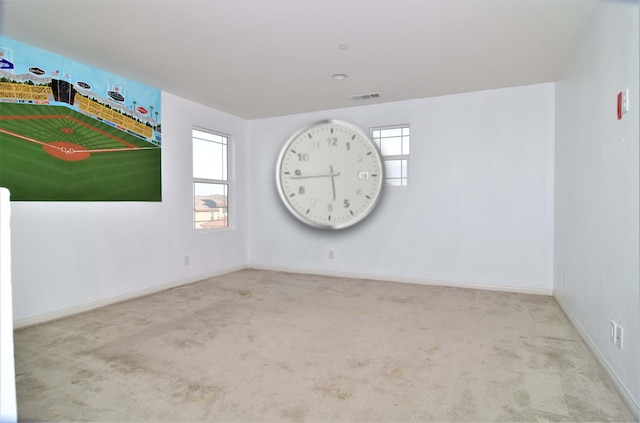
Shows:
5:44
